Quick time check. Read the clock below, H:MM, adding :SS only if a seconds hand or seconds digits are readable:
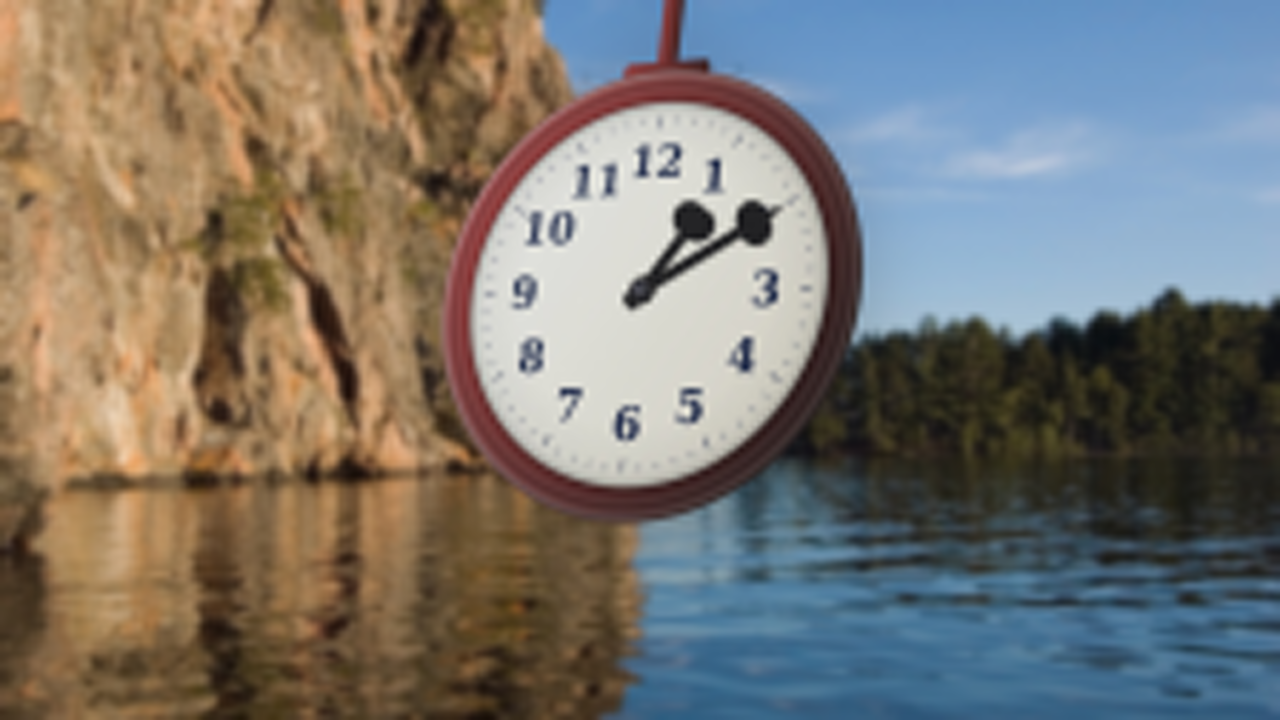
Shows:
1:10
